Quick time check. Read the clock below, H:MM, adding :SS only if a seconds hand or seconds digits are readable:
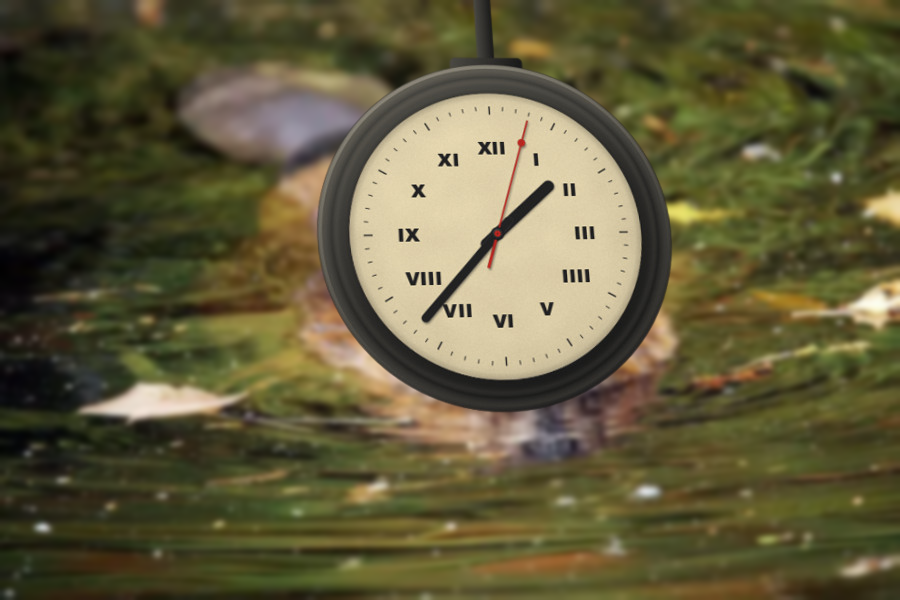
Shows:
1:37:03
